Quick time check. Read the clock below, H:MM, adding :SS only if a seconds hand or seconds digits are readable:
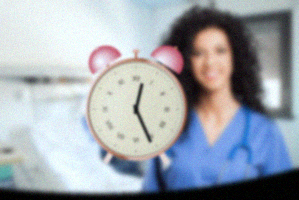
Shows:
12:26
